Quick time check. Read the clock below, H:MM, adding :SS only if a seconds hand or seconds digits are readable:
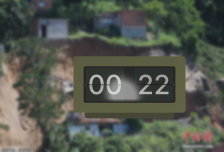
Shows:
0:22
